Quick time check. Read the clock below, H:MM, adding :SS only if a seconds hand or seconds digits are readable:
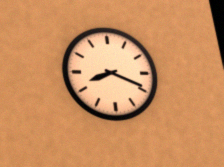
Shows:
8:19
